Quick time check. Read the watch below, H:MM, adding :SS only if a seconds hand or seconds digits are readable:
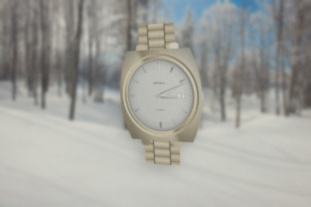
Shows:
3:11
